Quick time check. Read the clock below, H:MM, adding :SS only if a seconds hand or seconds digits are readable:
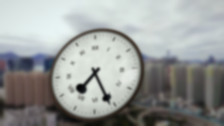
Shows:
7:26
